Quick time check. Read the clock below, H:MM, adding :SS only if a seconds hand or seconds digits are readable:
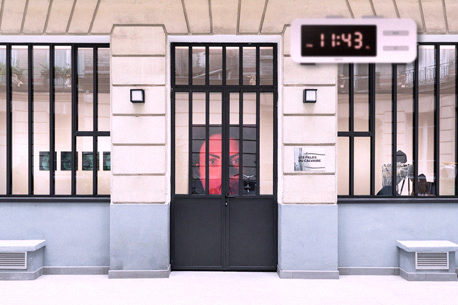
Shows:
11:43
